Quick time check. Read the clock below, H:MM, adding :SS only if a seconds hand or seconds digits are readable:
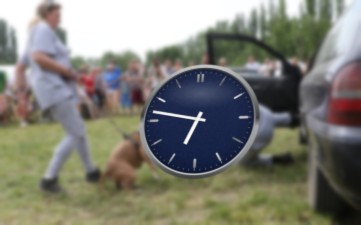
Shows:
6:47
